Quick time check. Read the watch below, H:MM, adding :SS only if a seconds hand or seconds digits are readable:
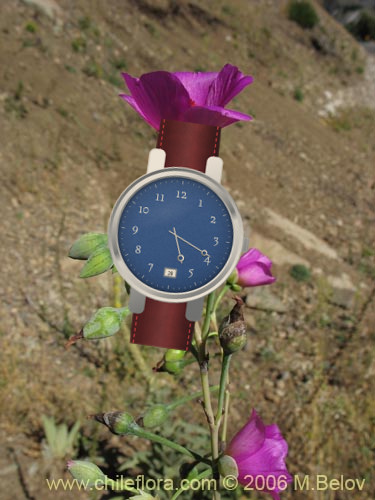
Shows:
5:19
